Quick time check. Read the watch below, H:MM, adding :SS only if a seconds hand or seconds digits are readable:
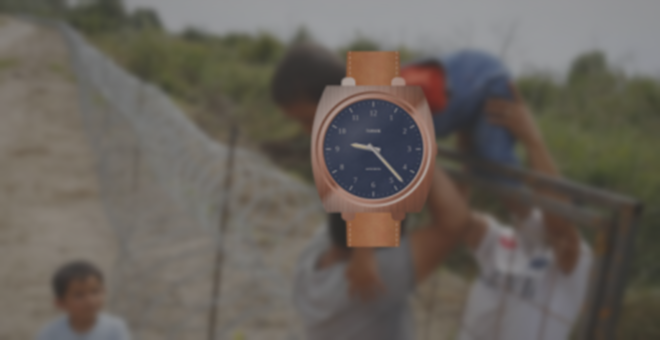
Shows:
9:23
